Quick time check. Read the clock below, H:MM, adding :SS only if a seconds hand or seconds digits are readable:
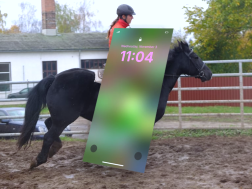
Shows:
11:04
